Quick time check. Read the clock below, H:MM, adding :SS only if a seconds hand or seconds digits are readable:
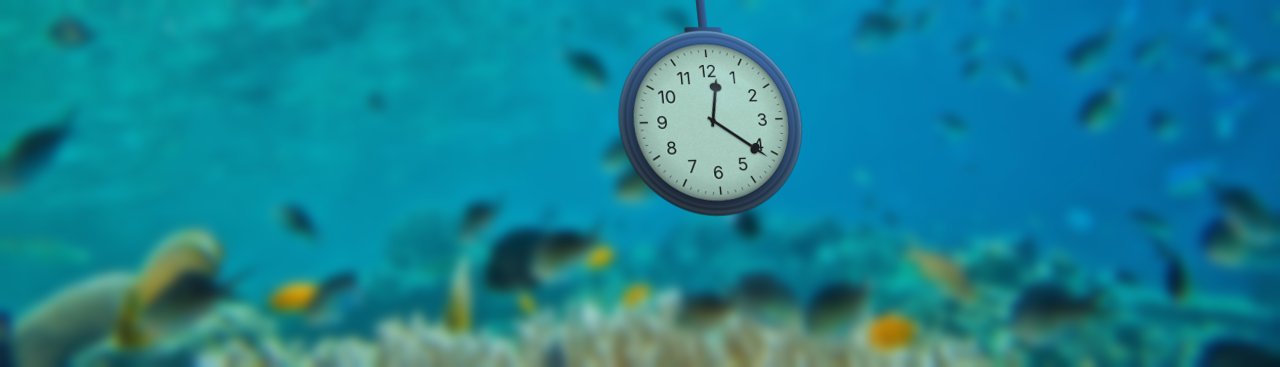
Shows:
12:21
